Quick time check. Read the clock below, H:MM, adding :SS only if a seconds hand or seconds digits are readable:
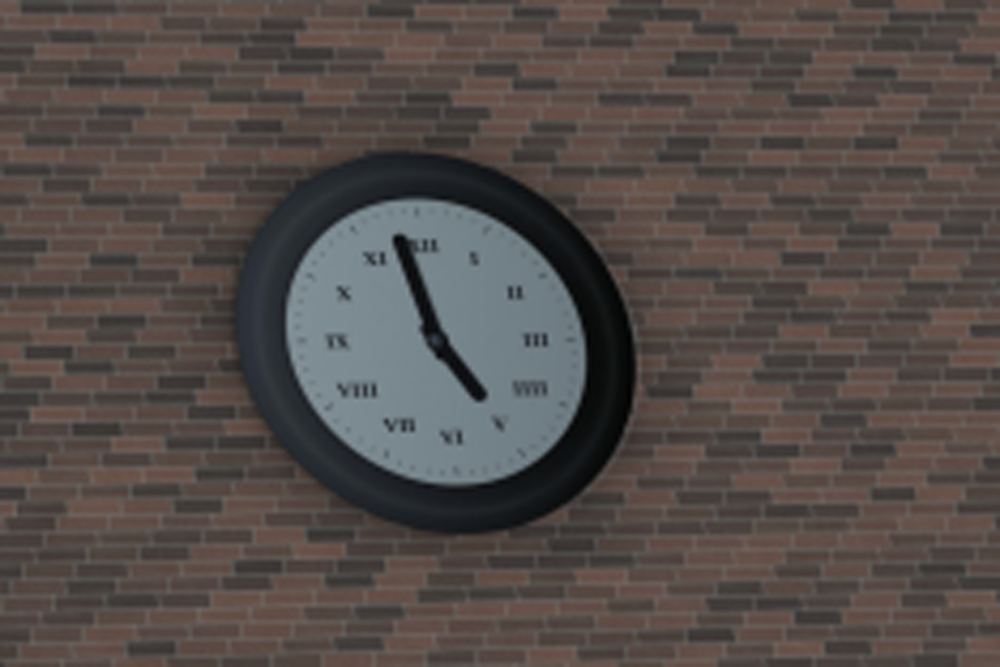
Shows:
4:58
